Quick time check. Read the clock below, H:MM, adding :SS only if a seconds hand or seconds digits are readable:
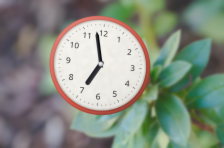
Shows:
6:58
